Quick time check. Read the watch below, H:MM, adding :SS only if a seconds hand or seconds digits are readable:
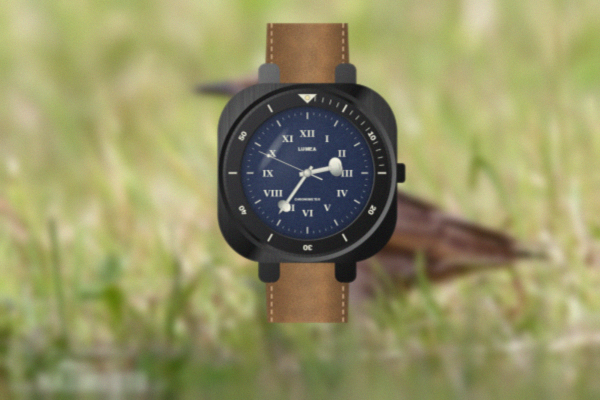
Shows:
2:35:49
